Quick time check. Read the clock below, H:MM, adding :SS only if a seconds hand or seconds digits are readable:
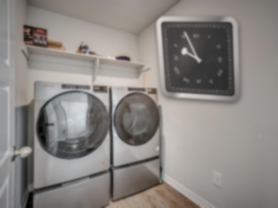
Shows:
9:56
